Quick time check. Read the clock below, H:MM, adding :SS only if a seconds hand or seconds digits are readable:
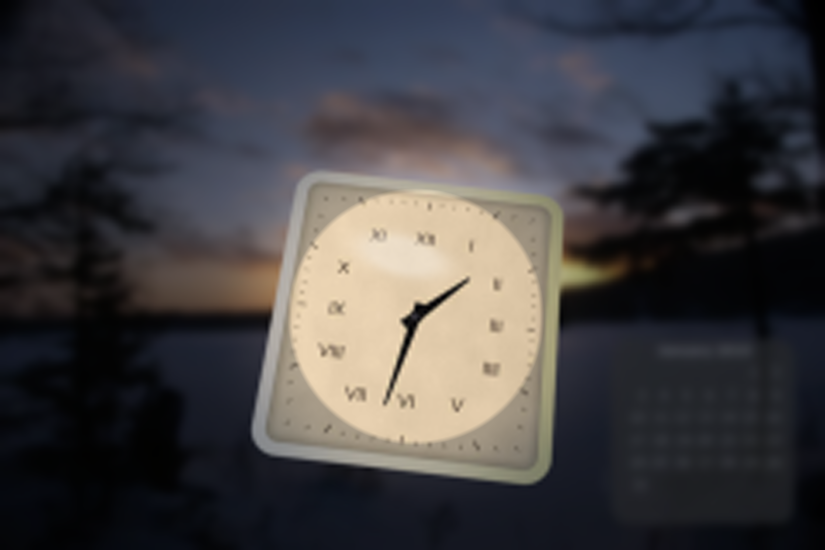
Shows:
1:32
